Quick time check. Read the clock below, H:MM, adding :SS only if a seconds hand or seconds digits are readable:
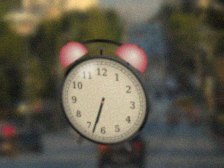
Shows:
6:33
